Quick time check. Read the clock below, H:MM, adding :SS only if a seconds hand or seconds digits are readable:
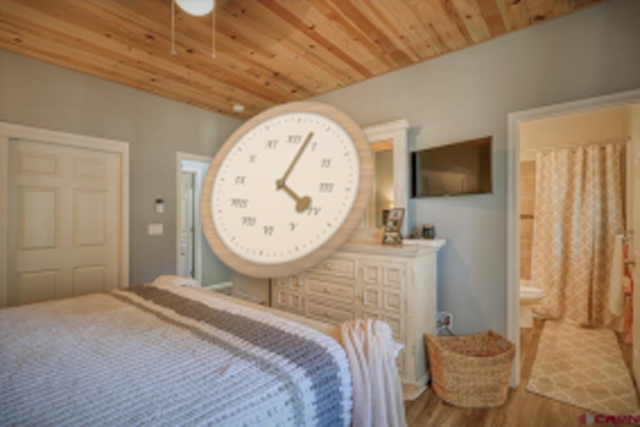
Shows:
4:03
